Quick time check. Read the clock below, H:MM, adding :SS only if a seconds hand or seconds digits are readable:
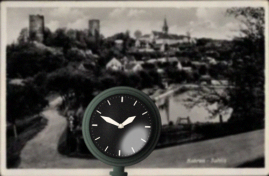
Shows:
1:49
